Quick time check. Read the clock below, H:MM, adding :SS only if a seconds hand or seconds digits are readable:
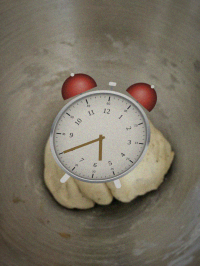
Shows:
5:40
